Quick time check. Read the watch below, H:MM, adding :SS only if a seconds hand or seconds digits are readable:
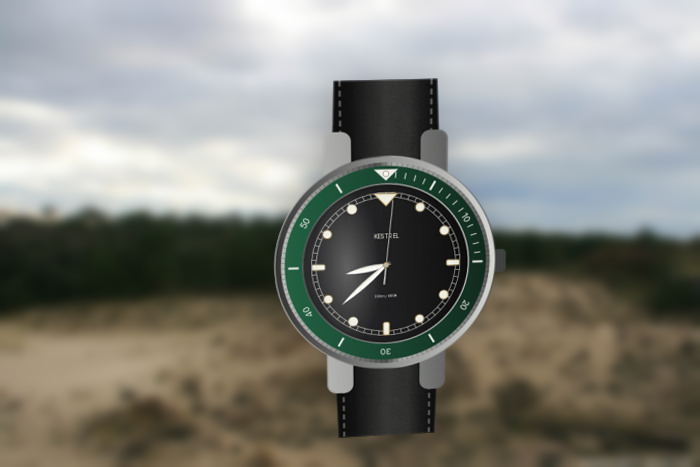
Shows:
8:38:01
